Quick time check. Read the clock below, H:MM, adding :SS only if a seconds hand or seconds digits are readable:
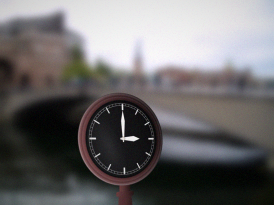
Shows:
3:00
